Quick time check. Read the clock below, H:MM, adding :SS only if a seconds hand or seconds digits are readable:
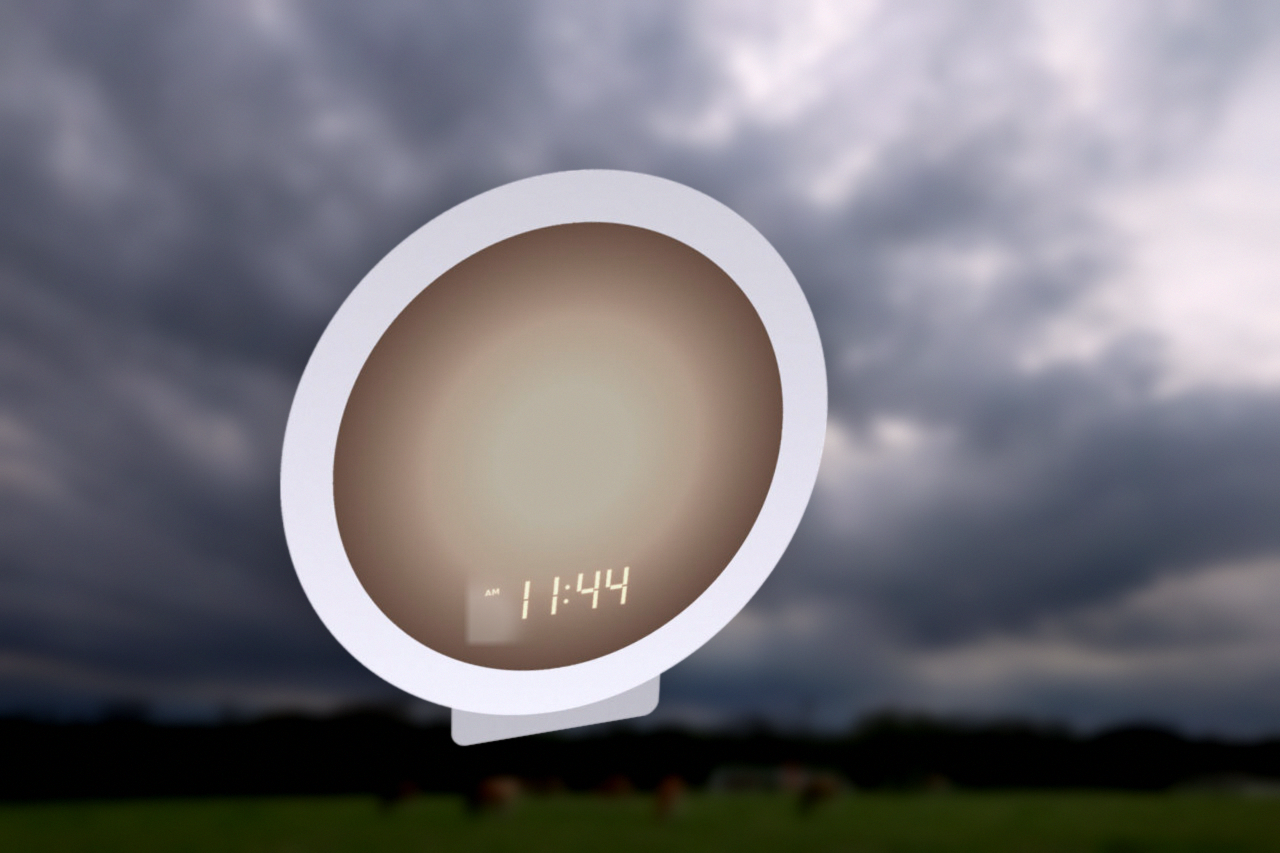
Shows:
11:44
